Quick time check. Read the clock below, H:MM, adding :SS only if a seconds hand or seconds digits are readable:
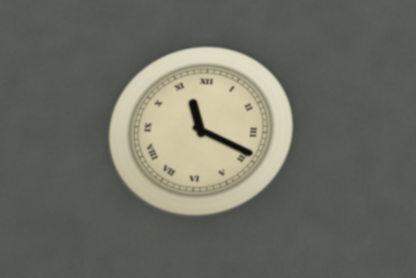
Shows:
11:19
